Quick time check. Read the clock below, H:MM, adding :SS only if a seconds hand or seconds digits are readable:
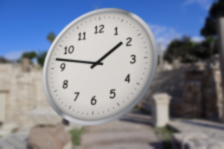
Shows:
1:47
